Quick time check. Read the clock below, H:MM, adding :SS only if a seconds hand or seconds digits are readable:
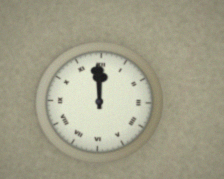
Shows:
11:59
